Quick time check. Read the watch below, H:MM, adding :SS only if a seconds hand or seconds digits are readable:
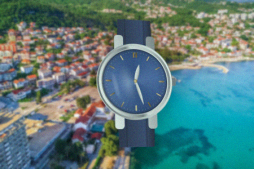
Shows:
12:27
